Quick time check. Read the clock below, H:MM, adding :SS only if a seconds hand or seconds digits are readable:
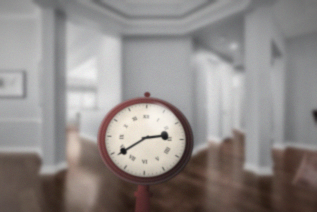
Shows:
2:39
